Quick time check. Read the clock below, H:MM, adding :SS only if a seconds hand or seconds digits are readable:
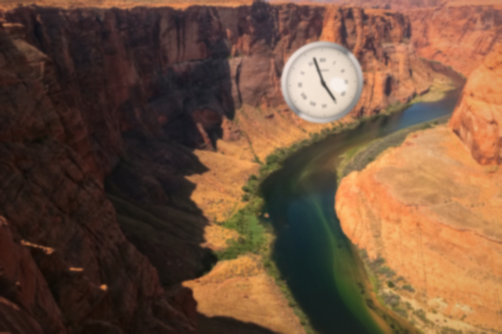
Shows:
4:57
